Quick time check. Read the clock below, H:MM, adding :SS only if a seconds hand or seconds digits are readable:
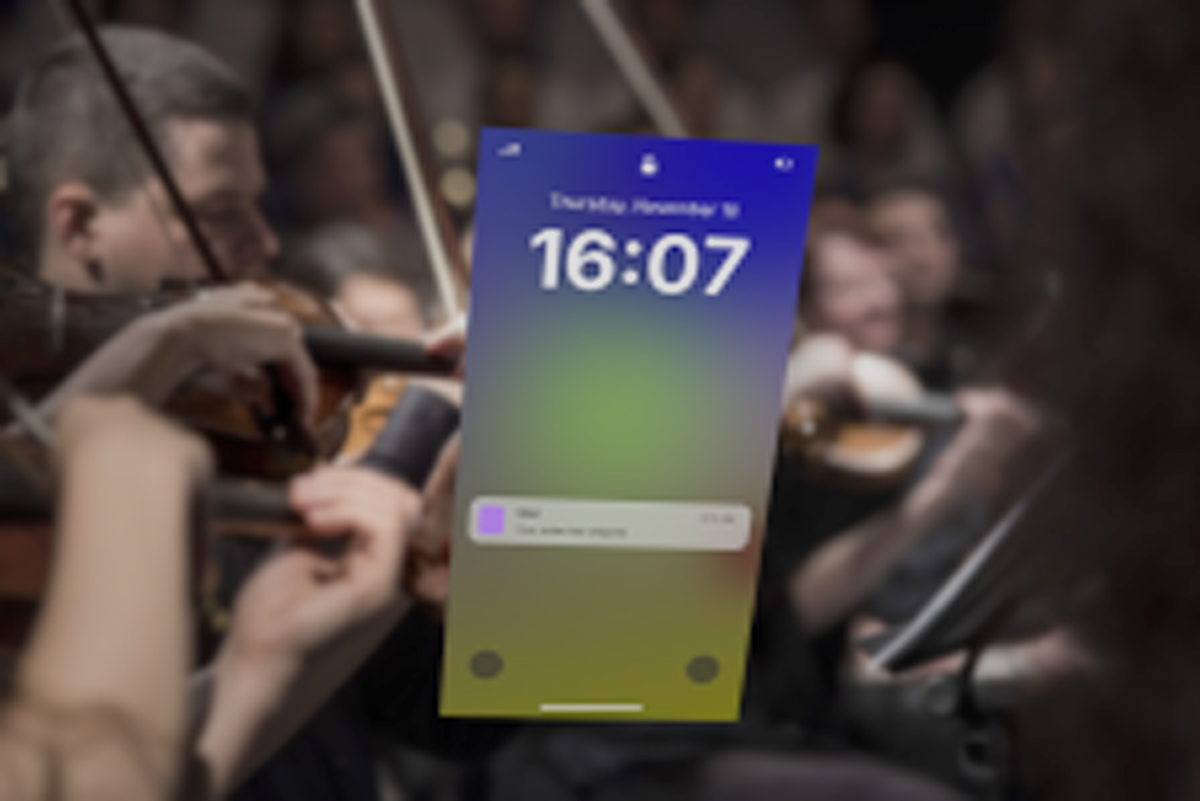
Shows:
16:07
